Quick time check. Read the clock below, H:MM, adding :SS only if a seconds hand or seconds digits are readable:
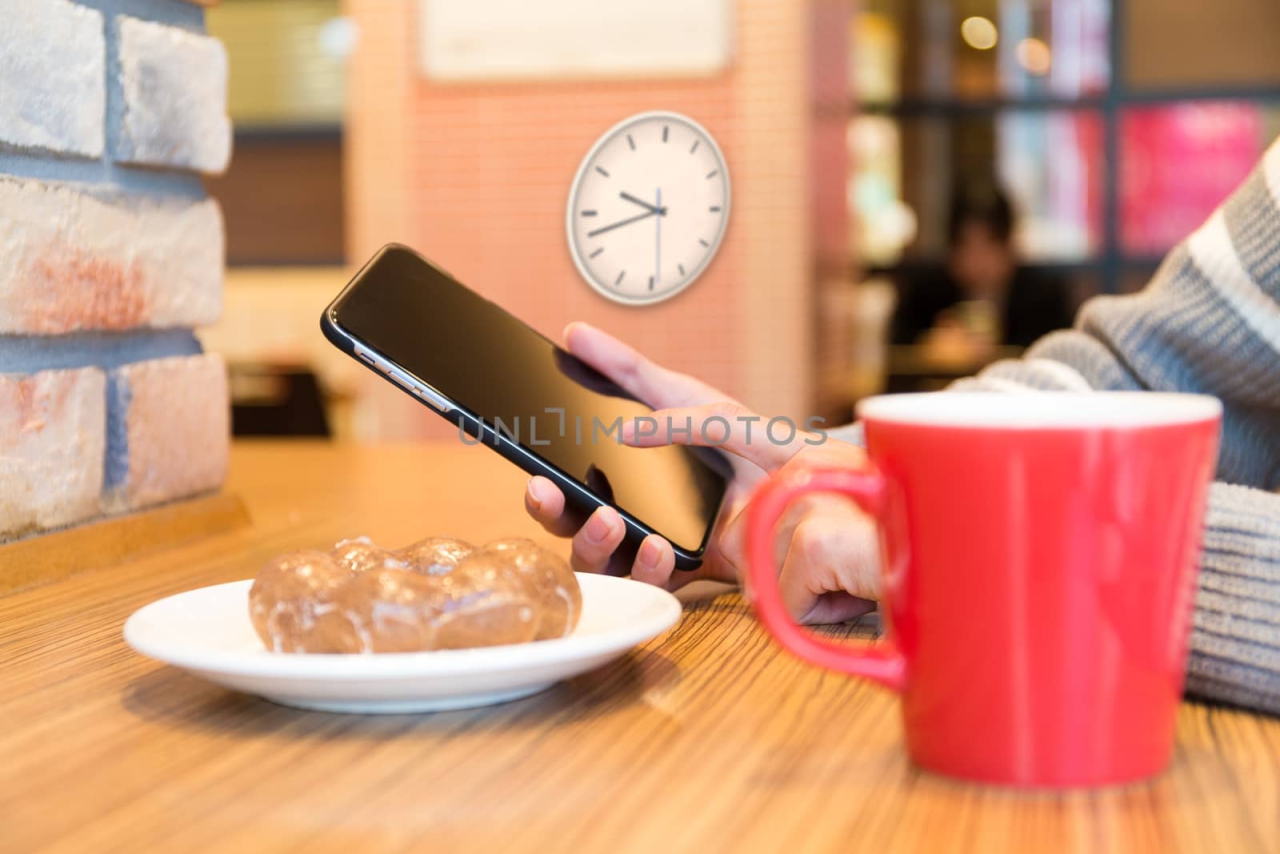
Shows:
9:42:29
